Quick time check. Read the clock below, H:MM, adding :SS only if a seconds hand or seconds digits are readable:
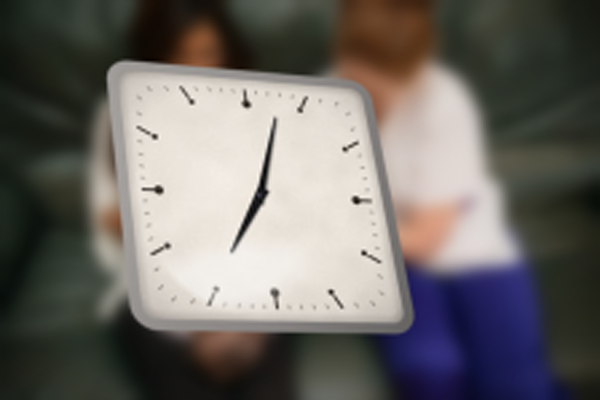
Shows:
7:03
